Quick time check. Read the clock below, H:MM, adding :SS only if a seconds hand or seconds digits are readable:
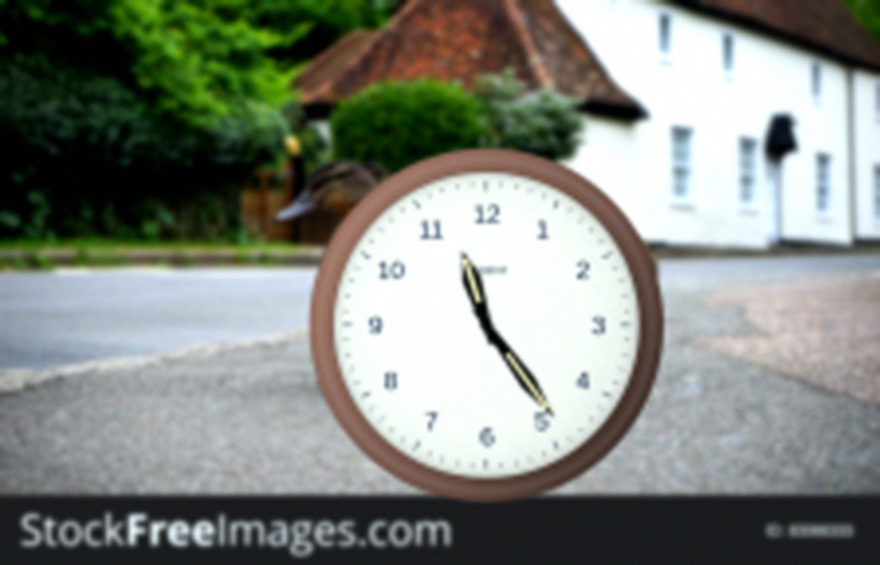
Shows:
11:24
